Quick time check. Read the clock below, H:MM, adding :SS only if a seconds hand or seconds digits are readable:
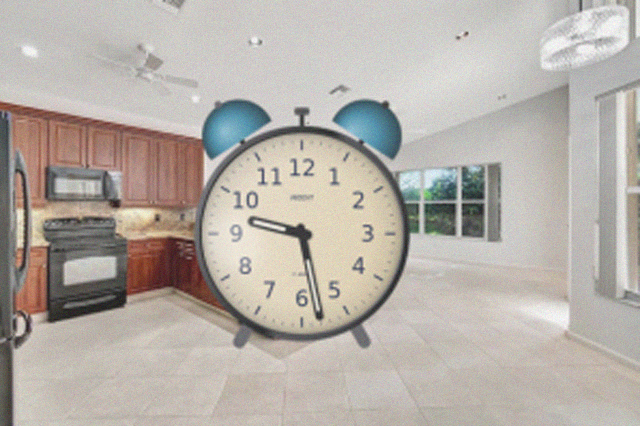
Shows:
9:28
